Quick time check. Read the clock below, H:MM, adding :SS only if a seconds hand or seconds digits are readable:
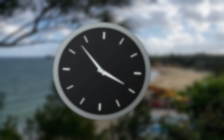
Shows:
3:53
